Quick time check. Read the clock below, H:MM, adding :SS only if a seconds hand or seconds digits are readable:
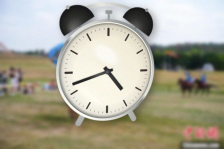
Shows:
4:42
